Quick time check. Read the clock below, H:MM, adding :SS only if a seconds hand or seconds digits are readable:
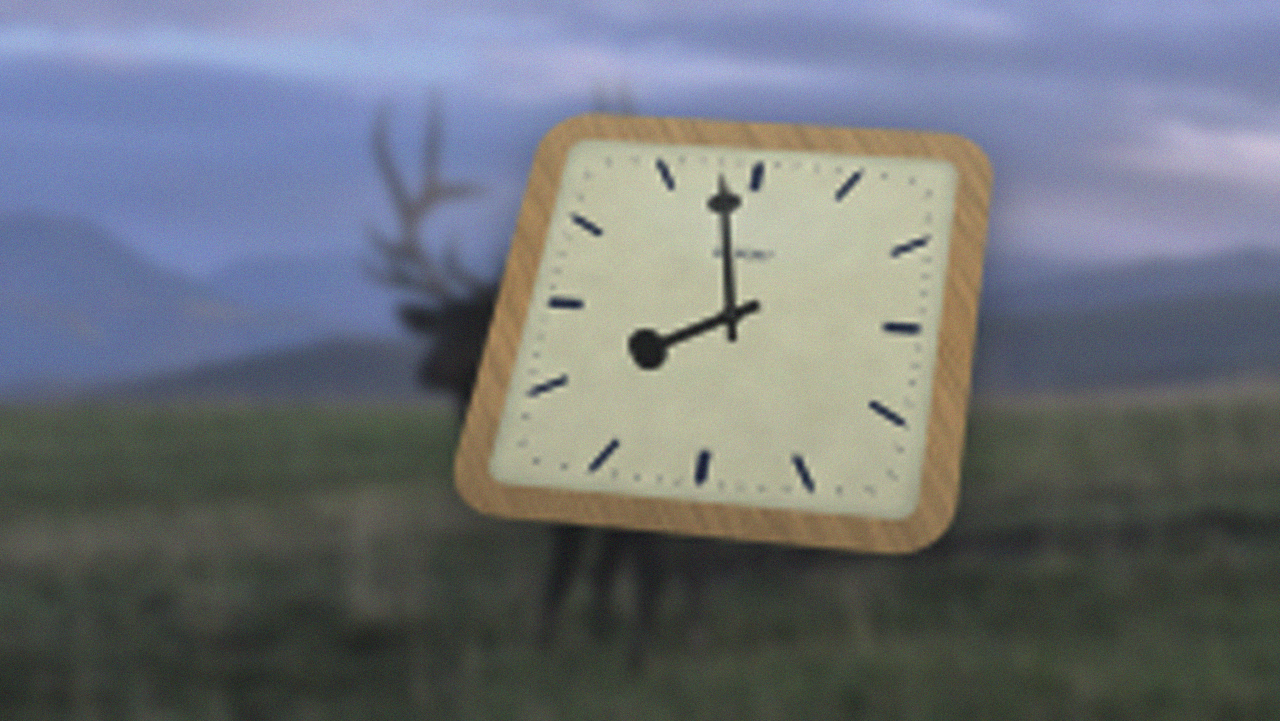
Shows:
7:58
